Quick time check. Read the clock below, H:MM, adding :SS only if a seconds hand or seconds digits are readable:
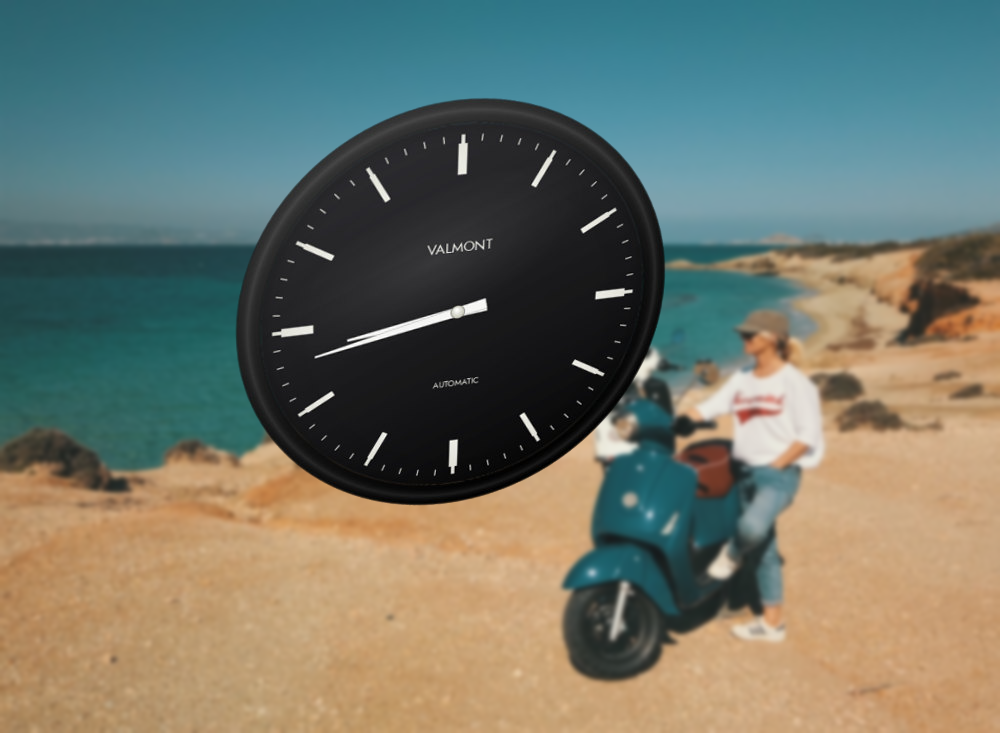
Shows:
8:43
